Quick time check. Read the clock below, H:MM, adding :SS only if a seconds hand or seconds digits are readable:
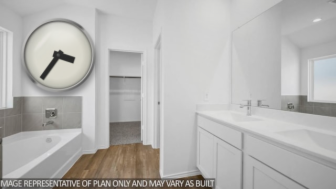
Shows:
3:36
